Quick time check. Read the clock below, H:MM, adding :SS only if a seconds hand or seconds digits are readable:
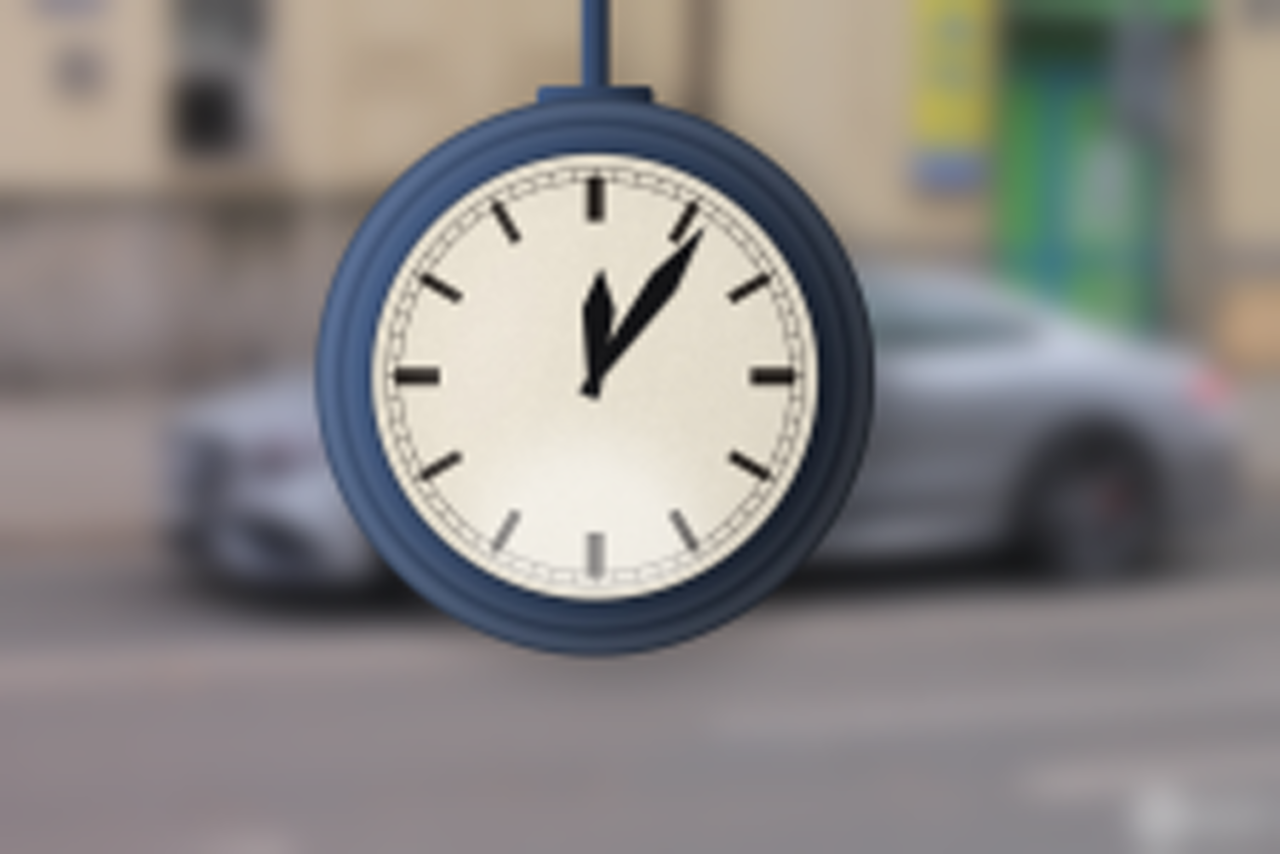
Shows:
12:06
